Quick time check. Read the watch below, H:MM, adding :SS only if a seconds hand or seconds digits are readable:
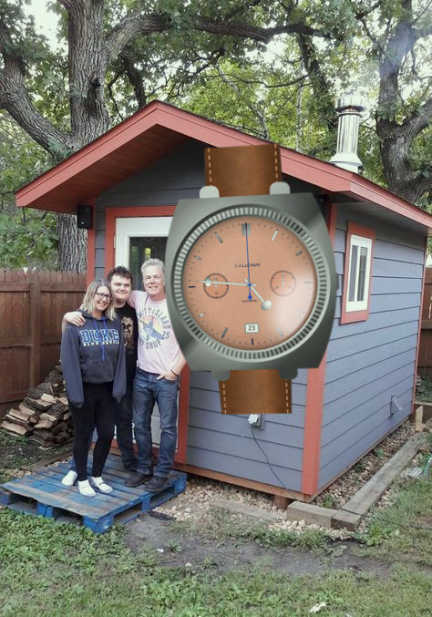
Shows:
4:46
